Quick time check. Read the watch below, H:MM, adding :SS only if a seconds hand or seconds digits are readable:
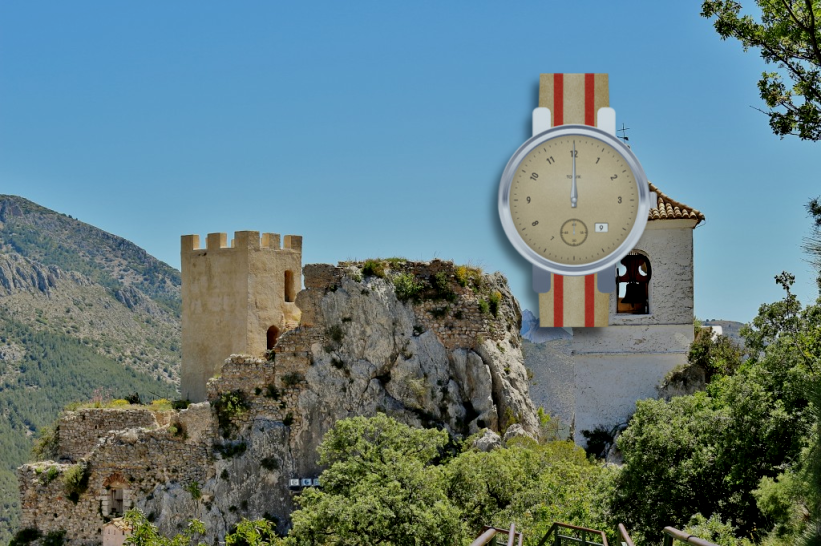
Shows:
12:00
